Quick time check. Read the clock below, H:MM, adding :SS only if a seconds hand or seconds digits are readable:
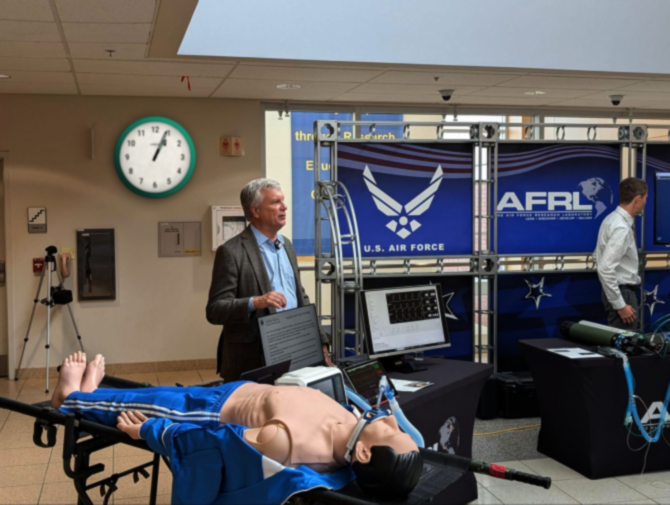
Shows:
1:04
